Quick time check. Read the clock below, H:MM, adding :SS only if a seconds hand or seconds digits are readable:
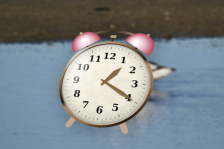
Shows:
1:20
